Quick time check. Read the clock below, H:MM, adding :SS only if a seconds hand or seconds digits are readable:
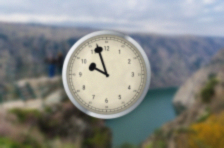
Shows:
9:57
